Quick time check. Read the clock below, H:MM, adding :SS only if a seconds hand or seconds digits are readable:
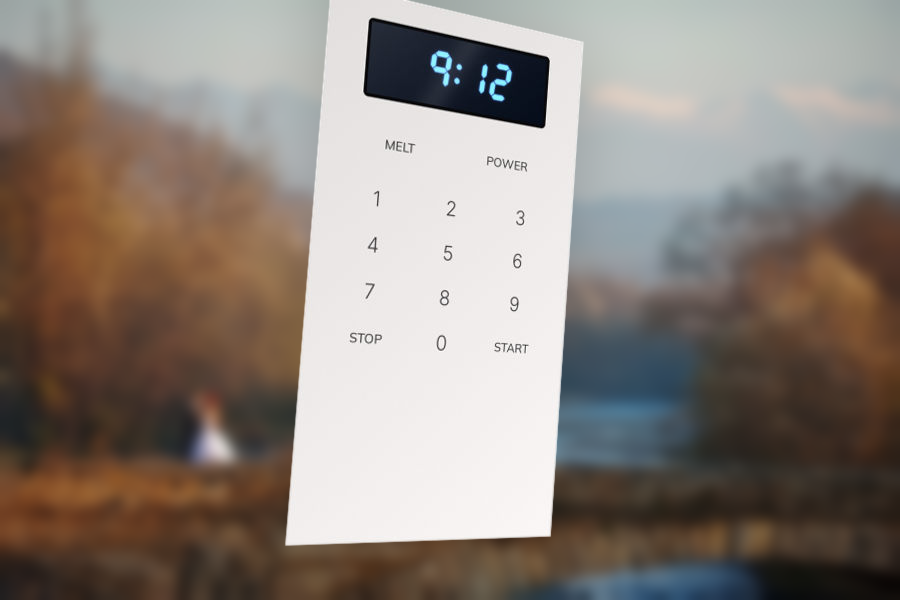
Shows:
9:12
